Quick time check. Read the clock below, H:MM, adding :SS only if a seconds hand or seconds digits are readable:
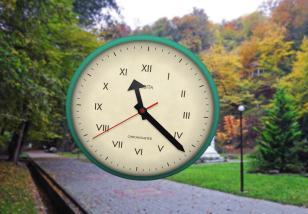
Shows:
11:21:39
